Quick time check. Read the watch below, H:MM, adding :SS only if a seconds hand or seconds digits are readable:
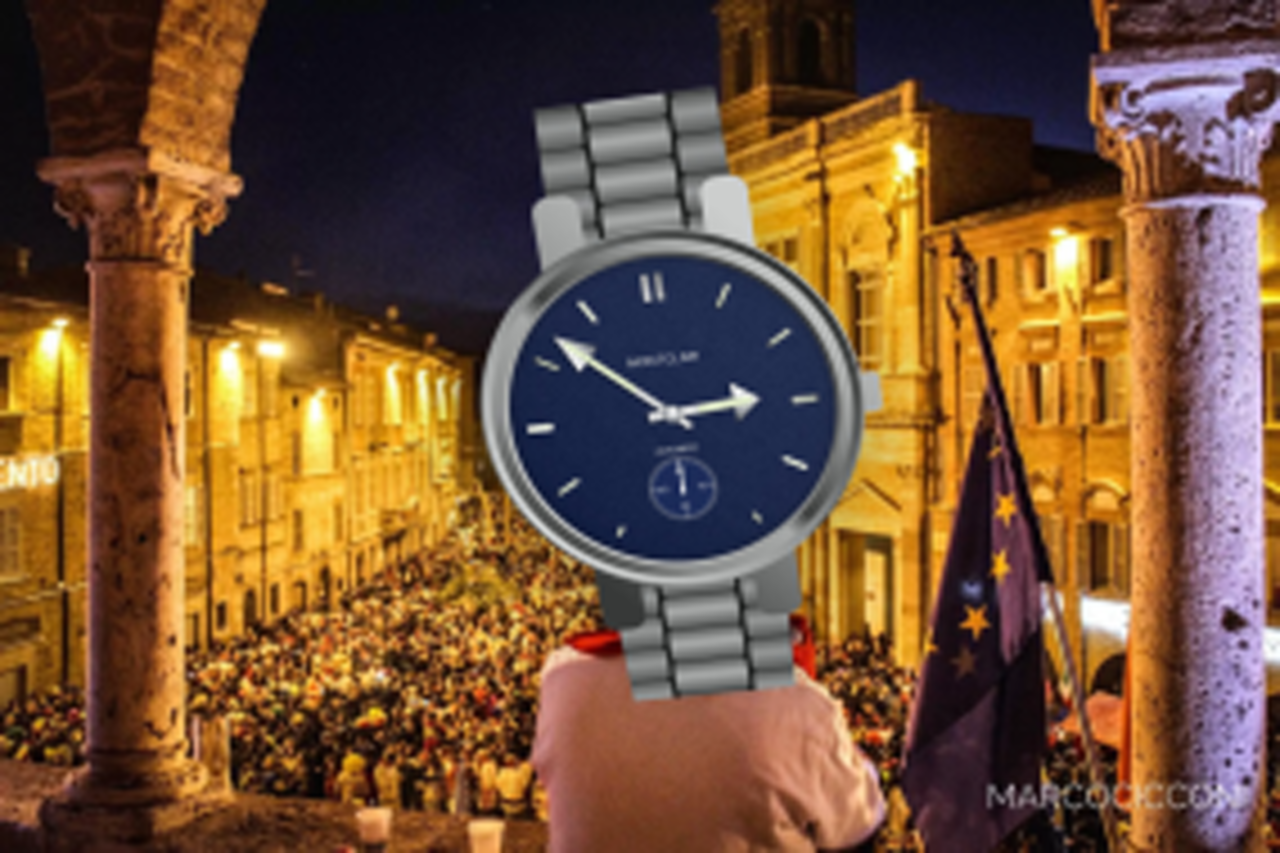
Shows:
2:52
